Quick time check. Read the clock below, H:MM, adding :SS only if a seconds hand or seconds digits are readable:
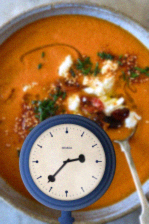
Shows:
2:37
